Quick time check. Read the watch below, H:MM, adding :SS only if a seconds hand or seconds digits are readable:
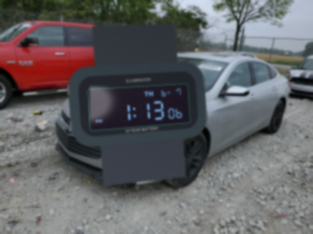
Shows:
1:13
